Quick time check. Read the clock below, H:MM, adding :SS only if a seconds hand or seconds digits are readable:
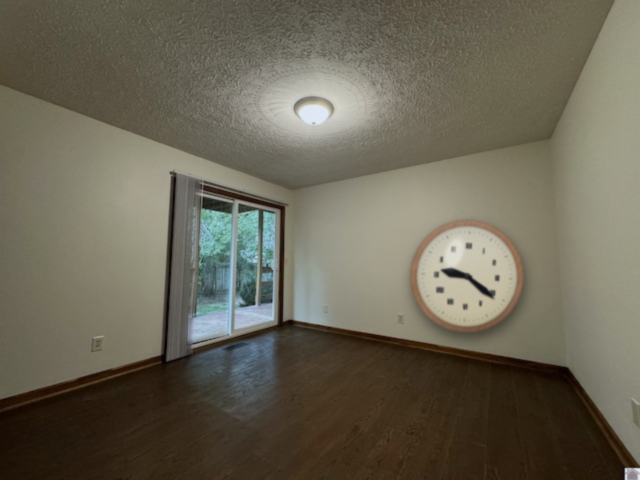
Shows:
9:21
